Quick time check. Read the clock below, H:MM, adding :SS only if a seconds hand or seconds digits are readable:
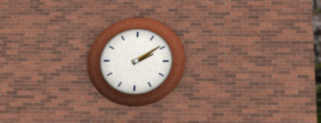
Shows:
2:09
